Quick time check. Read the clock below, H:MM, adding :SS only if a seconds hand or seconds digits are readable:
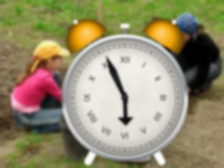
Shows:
5:56
